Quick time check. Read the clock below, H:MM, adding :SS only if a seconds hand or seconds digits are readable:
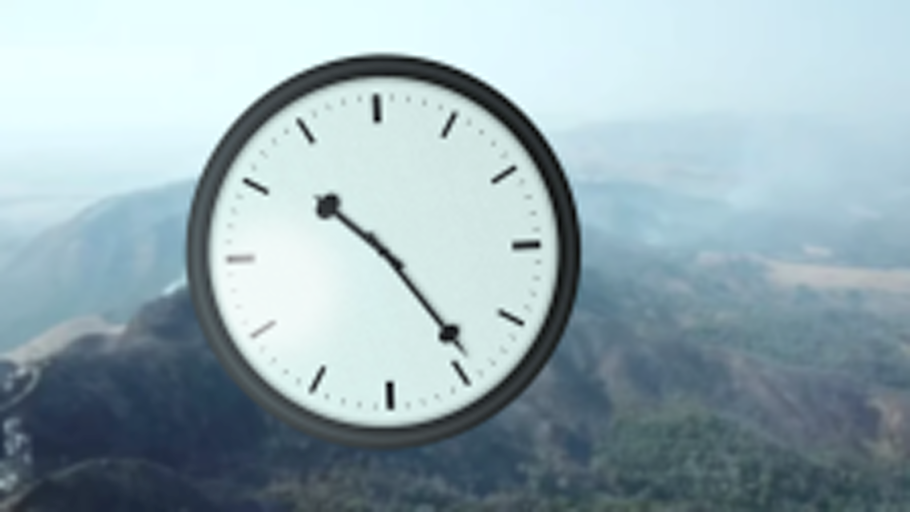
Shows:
10:24
